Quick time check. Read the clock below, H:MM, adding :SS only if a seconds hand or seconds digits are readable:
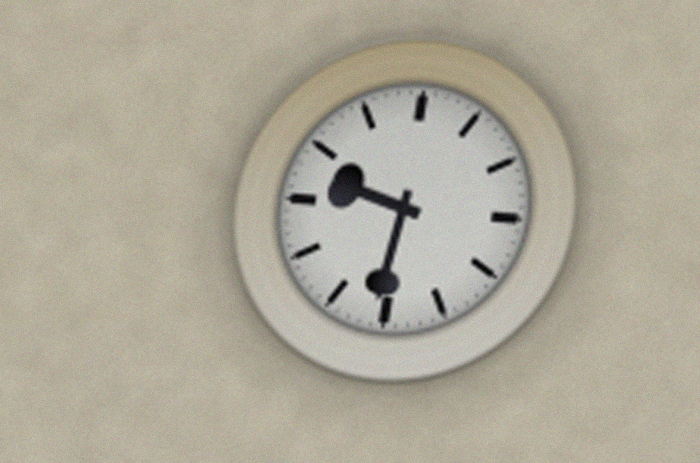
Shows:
9:31
